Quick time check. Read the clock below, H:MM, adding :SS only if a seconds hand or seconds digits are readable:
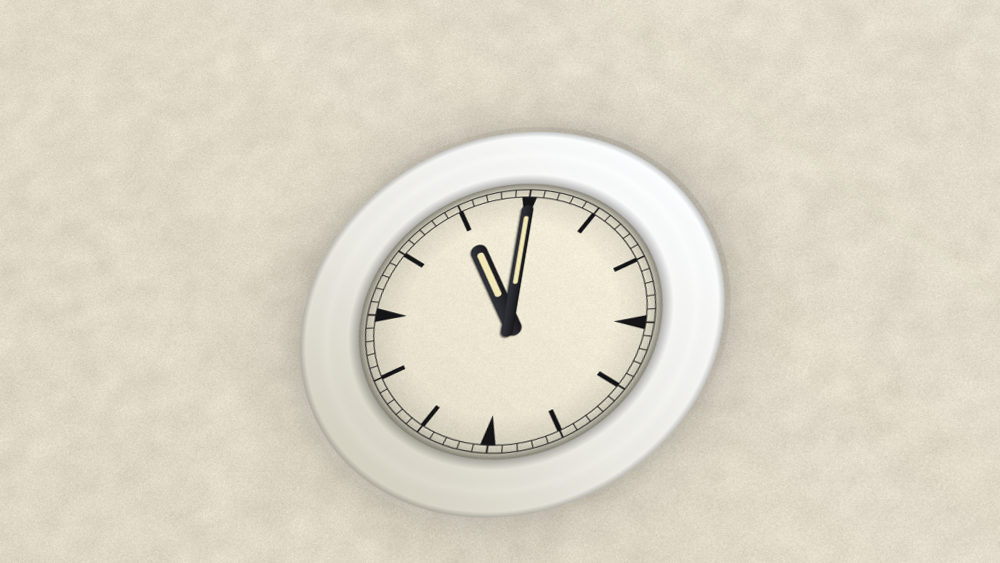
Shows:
11:00
